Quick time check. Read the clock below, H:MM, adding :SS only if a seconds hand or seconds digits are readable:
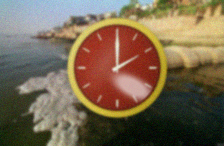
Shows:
2:00
